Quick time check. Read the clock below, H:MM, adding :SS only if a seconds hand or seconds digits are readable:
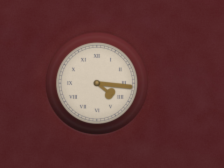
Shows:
4:16
